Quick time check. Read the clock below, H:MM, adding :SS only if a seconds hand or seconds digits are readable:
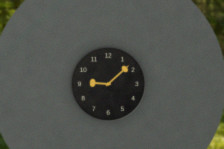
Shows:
9:08
